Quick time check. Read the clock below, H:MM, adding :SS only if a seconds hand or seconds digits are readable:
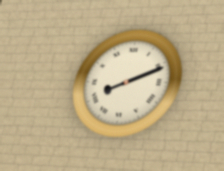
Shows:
8:11
